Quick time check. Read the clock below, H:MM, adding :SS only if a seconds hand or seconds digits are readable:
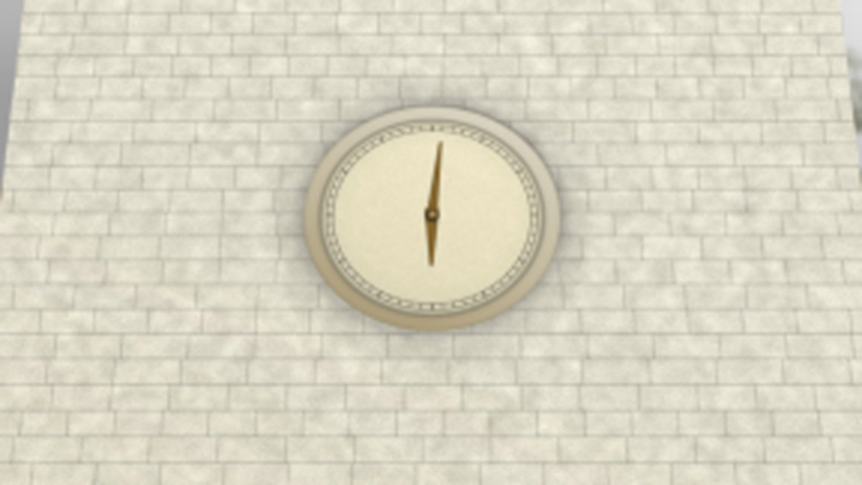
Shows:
6:01
